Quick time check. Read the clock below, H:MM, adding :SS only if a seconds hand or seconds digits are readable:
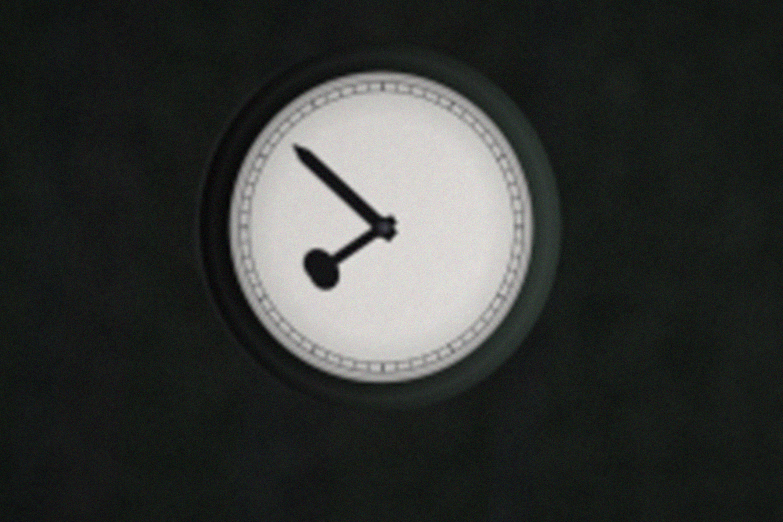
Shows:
7:52
